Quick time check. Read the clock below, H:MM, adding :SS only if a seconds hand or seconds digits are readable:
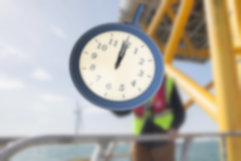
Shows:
12:00
